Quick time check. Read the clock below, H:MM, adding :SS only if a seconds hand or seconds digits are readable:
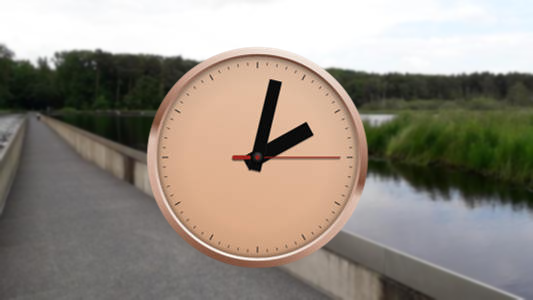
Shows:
2:02:15
